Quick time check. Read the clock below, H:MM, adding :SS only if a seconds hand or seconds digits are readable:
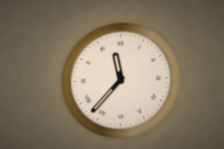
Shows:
11:37
